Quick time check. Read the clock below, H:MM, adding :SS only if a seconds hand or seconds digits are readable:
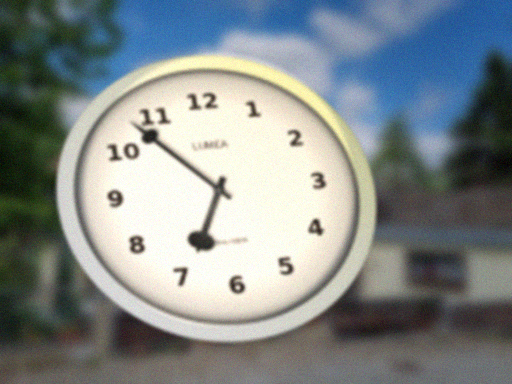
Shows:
6:53
